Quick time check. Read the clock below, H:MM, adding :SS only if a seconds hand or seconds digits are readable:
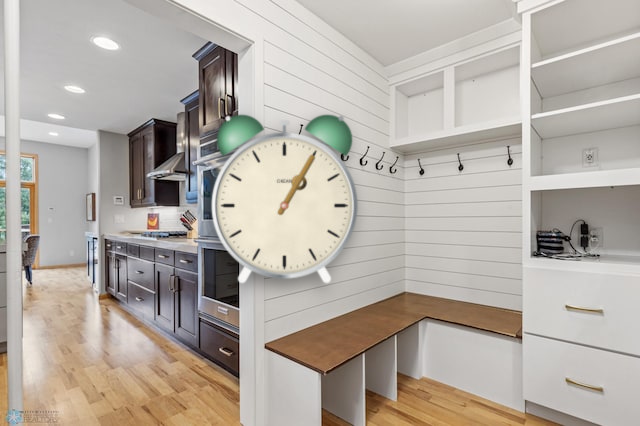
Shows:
1:05
